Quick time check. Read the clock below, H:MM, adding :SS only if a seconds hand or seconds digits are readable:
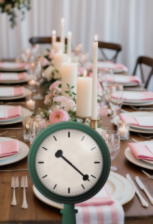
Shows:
10:22
